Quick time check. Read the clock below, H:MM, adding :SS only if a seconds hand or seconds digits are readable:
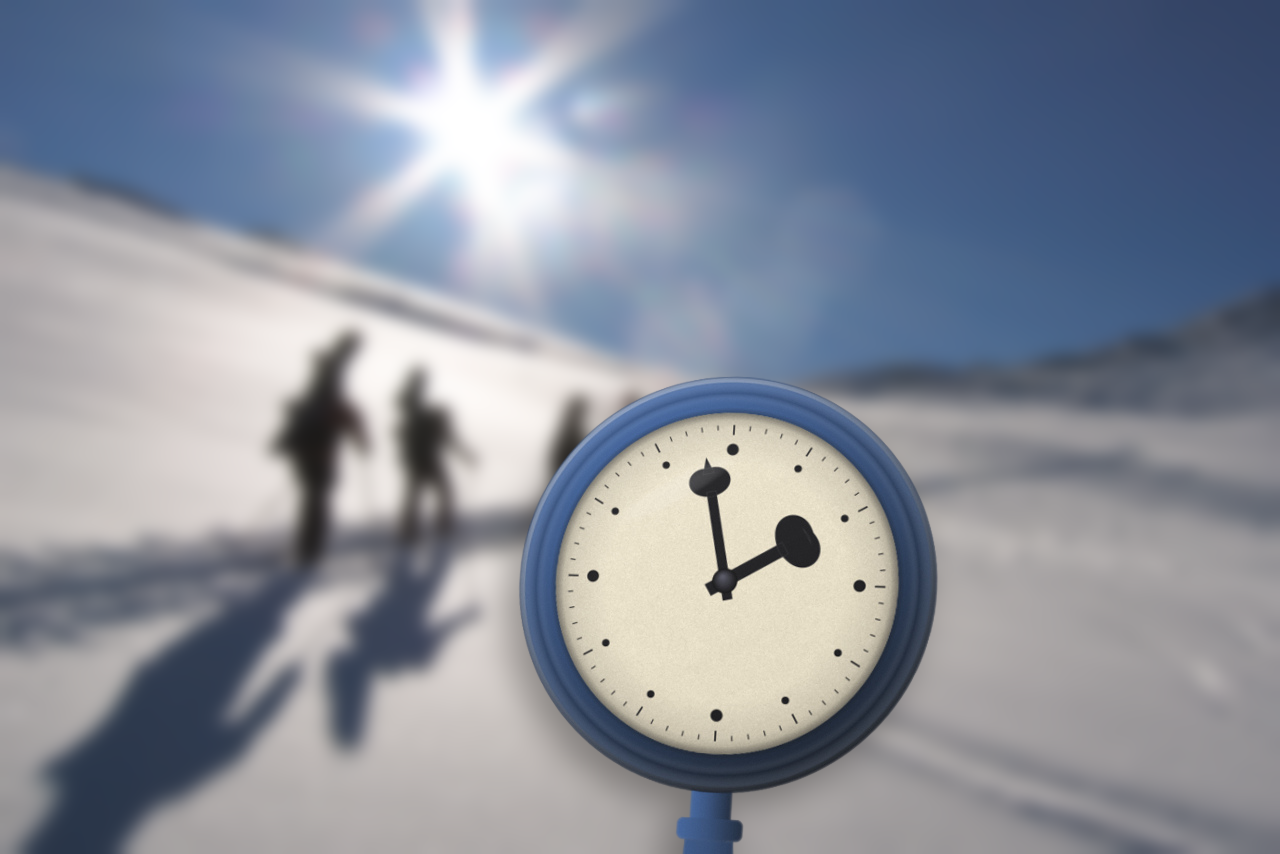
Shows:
1:58
